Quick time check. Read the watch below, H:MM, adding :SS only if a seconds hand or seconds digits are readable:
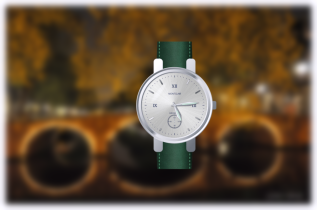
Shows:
5:14
